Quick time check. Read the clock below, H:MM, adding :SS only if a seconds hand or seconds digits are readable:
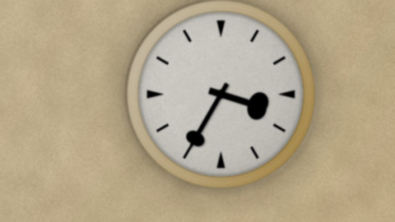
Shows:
3:35
